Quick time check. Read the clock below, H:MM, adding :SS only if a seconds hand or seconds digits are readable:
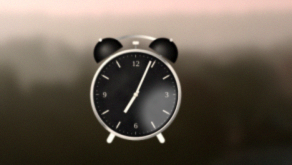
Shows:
7:04
